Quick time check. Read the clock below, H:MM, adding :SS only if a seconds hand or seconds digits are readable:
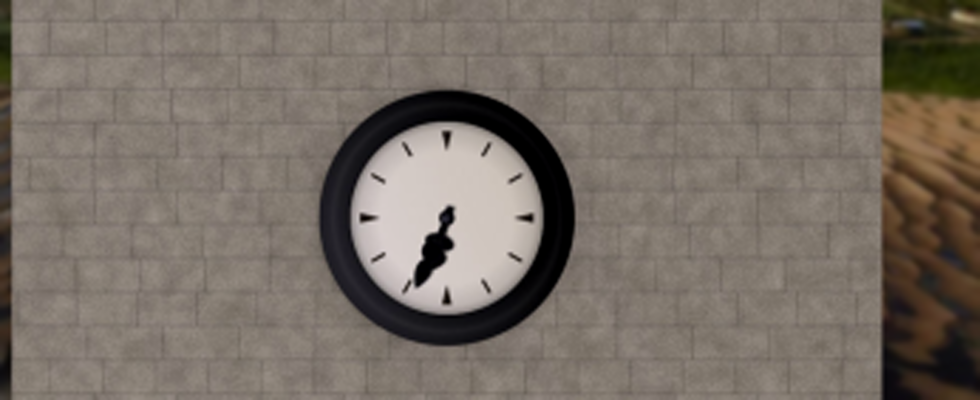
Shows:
6:34
